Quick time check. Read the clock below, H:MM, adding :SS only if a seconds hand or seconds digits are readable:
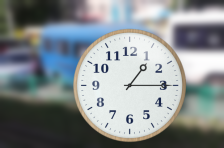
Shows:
1:15
